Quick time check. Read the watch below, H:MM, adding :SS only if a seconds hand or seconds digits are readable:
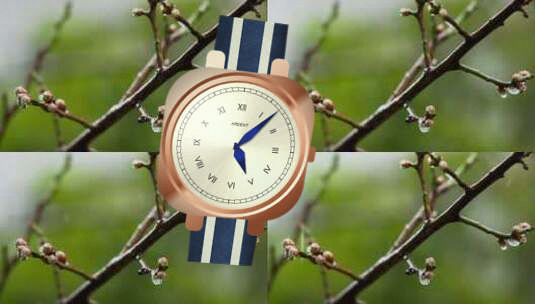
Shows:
5:07
